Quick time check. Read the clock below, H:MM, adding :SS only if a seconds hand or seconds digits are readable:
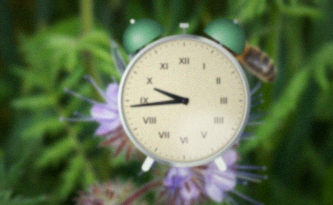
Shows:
9:44
